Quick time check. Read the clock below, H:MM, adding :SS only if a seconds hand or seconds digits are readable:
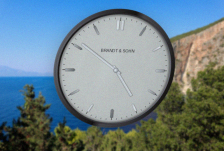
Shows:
4:51
